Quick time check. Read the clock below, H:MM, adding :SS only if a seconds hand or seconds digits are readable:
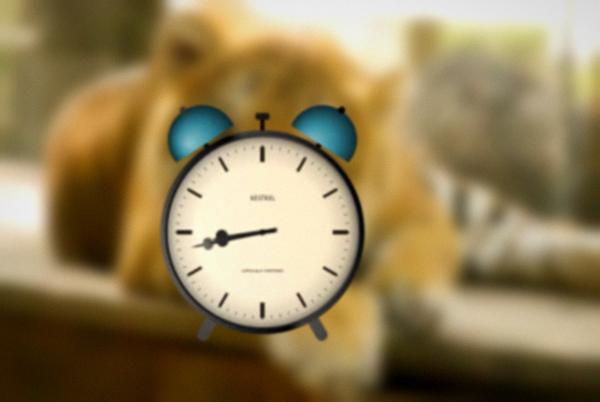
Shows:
8:43
